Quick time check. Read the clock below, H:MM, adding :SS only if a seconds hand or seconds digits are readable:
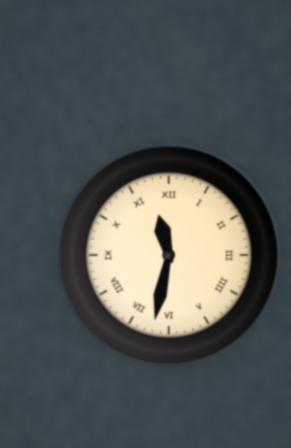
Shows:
11:32
